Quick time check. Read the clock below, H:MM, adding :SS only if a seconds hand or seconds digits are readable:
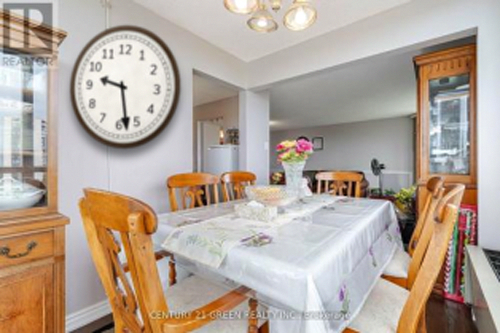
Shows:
9:28
